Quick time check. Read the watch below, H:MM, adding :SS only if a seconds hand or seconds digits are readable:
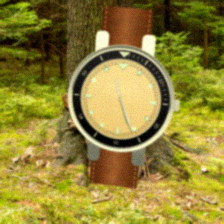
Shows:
11:26
